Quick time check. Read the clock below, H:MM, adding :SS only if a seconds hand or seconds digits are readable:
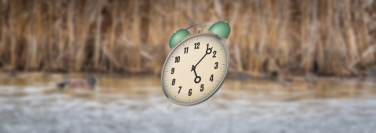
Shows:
5:07
